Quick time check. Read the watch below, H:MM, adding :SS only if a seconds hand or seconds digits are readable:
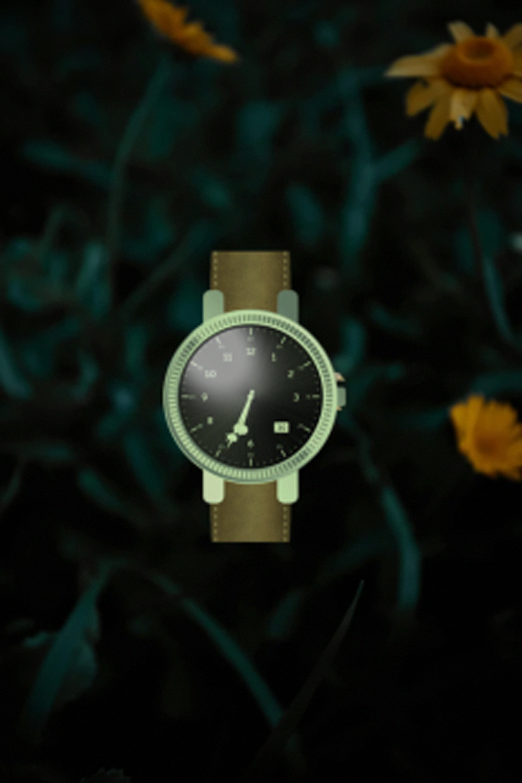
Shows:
6:34
